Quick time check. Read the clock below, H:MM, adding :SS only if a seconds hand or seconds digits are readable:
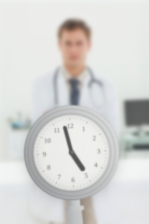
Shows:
4:58
